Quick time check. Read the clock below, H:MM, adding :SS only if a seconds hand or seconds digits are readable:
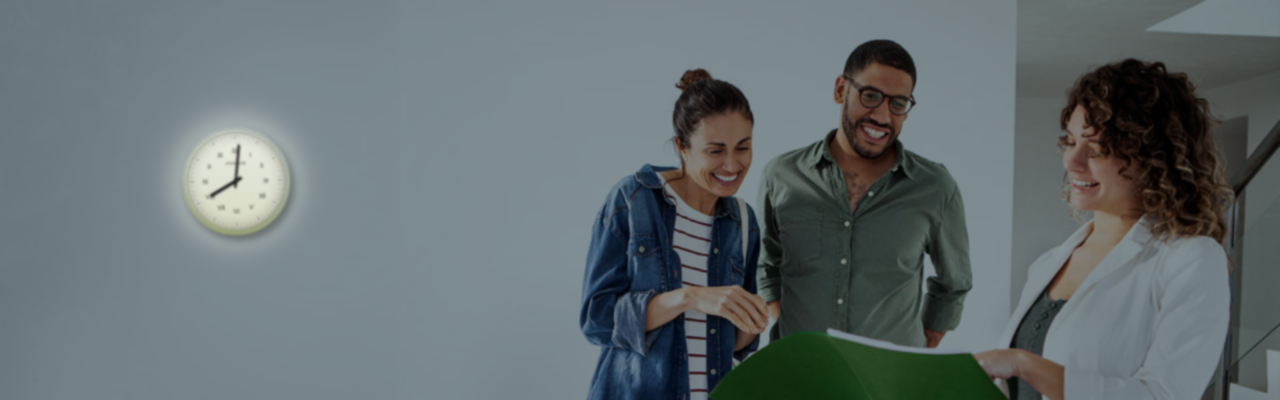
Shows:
8:01
